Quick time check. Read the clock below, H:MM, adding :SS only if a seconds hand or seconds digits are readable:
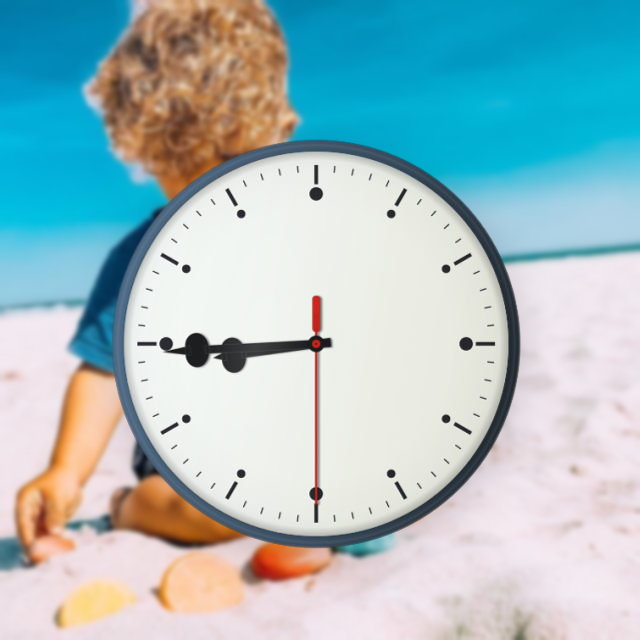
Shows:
8:44:30
